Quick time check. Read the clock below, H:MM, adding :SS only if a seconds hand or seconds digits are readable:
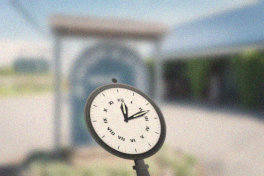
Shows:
12:12
